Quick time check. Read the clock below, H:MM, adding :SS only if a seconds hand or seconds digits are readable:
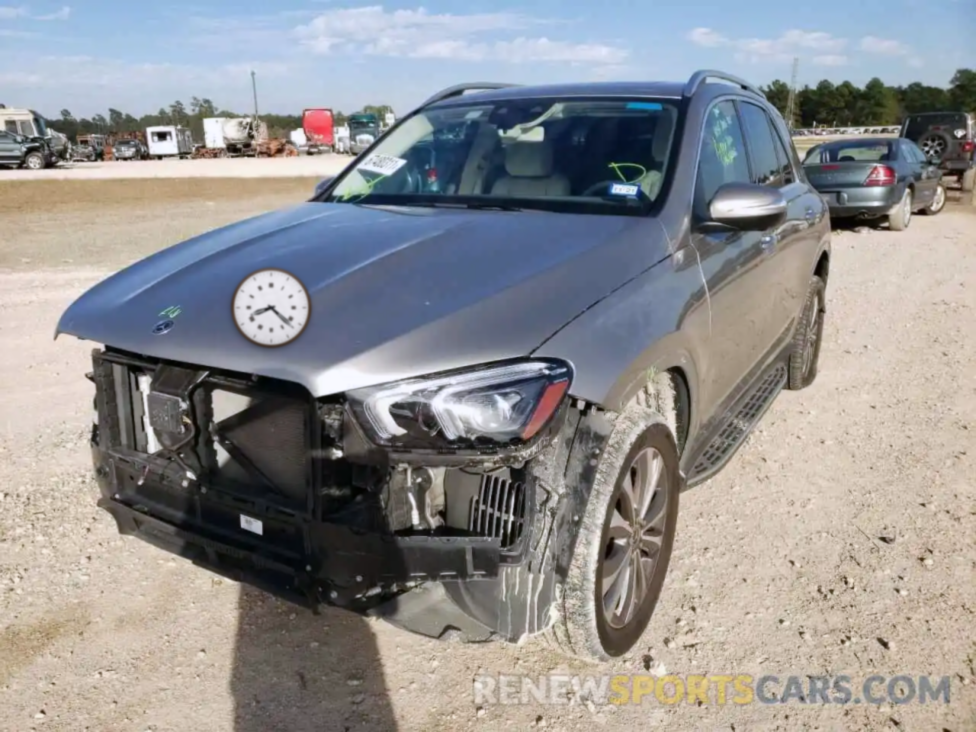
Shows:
8:22
